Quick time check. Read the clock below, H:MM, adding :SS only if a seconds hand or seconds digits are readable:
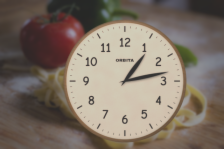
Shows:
1:13
